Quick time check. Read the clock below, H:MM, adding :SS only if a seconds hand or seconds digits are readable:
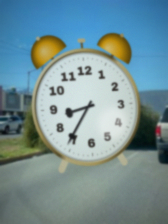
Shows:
8:36
